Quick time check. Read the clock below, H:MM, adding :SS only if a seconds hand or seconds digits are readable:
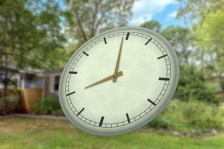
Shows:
7:59
